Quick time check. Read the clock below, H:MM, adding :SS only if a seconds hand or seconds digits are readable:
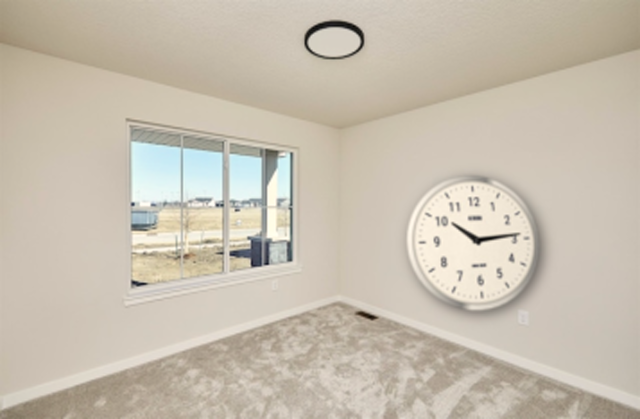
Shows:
10:14
